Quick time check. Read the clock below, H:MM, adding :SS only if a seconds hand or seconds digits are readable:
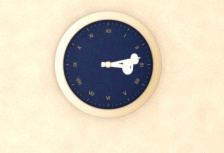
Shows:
3:13
